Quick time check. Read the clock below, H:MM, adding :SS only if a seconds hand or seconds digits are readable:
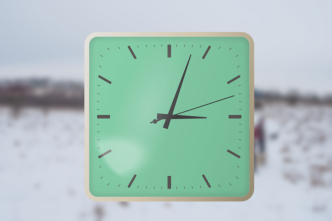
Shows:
3:03:12
